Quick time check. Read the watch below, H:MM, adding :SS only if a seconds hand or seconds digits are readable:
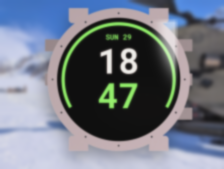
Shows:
18:47
